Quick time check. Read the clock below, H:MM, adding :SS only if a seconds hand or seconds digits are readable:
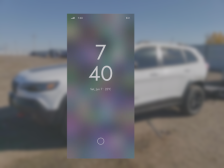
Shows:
7:40
